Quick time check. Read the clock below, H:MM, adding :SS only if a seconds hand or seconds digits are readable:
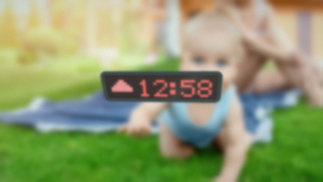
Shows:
12:58
